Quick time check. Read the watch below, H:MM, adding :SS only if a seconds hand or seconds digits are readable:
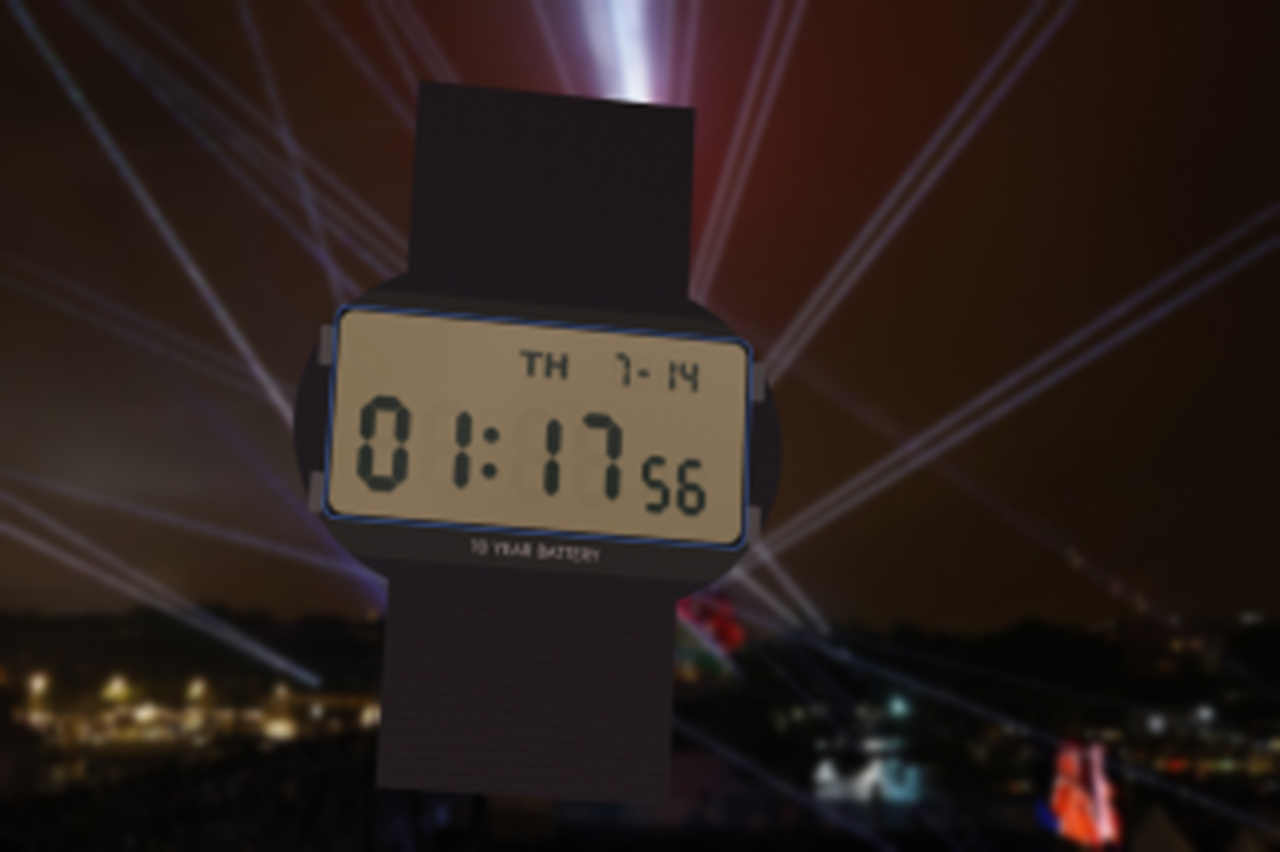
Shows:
1:17:56
